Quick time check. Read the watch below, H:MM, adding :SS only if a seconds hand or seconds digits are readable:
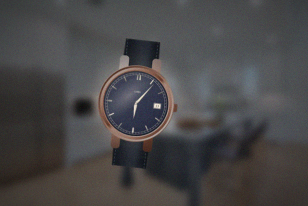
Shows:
6:06
